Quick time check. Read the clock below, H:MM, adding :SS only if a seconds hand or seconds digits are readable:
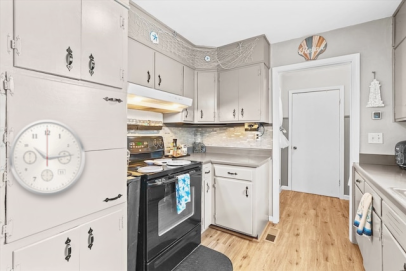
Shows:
10:14
